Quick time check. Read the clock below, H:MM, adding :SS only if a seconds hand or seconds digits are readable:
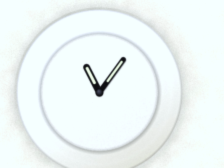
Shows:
11:06
